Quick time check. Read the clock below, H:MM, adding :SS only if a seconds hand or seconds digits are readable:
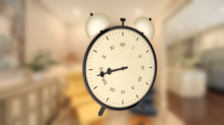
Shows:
8:43
